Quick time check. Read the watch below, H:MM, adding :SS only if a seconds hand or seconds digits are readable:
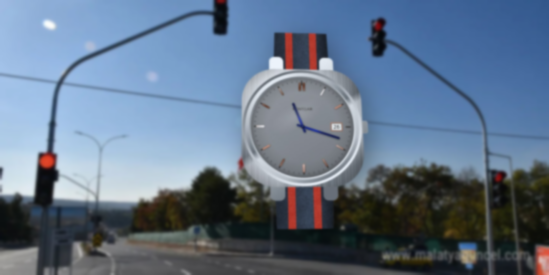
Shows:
11:18
